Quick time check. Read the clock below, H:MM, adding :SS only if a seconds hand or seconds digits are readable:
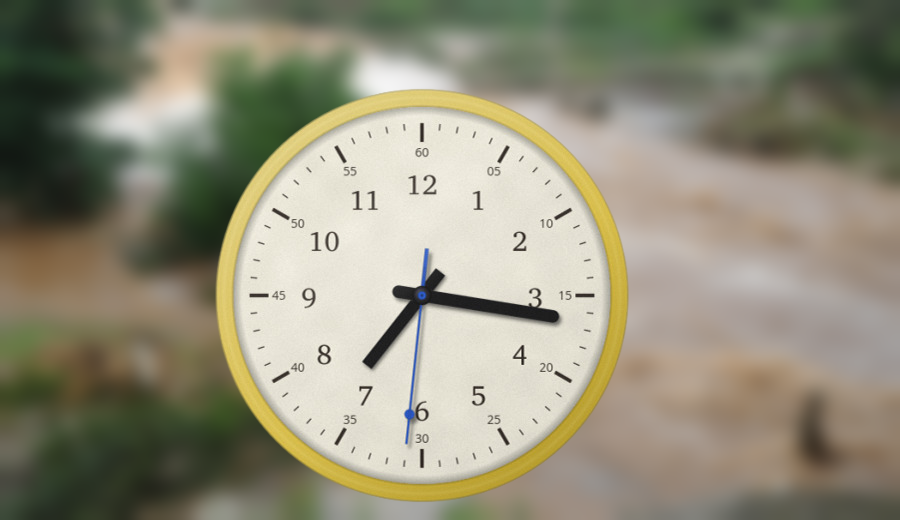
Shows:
7:16:31
